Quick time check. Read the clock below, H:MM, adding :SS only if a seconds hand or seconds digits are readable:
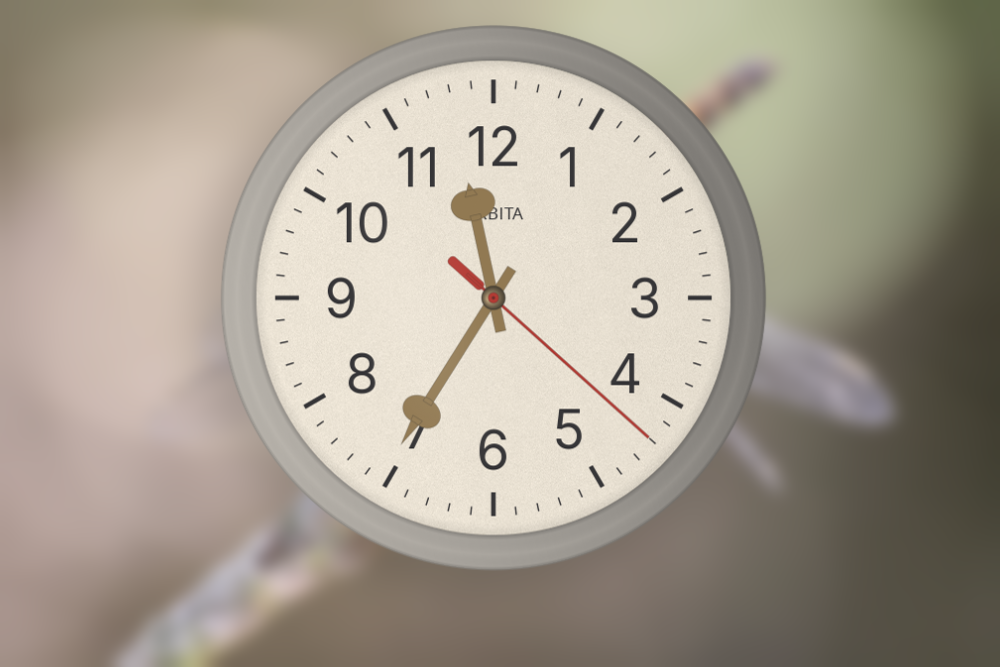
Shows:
11:35:22
